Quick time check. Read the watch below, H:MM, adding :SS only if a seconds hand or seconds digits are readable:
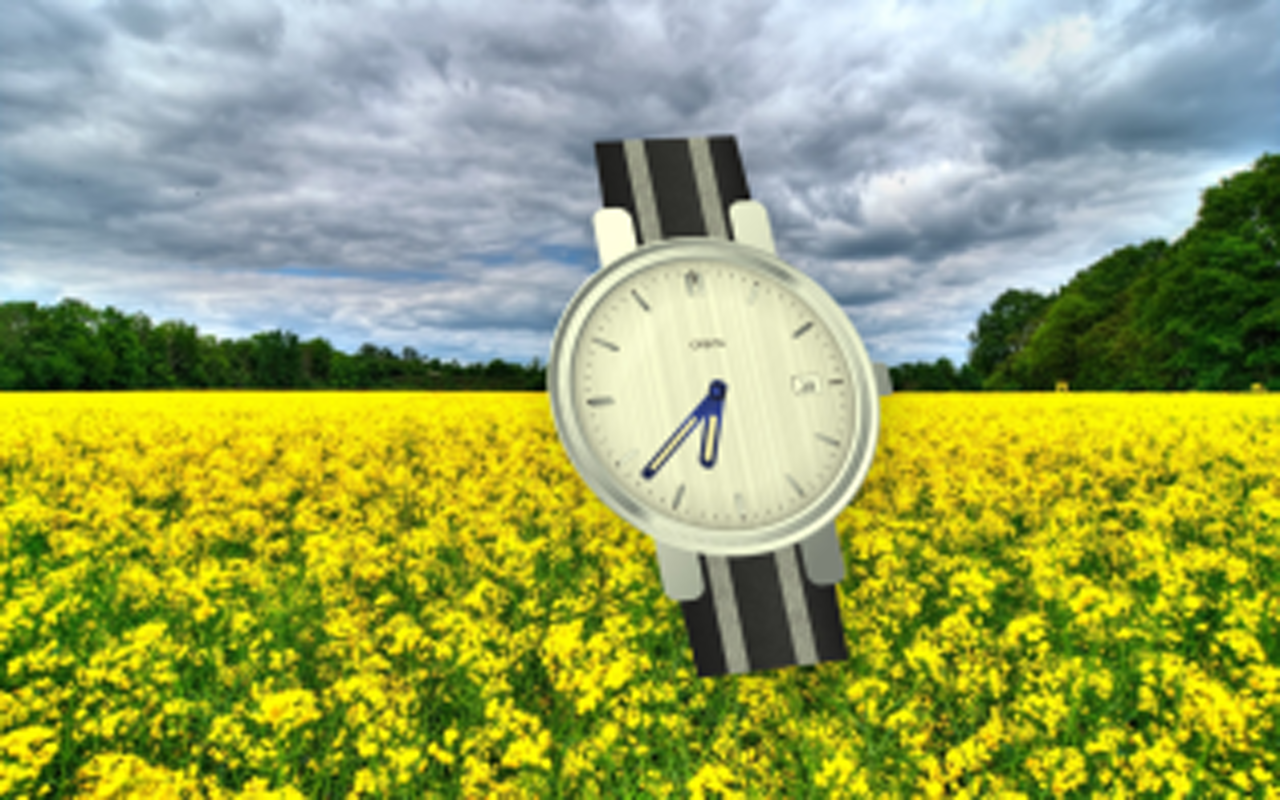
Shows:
6:38
